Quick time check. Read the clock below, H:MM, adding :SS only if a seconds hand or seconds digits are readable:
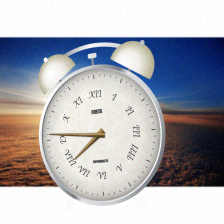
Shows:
7:46
